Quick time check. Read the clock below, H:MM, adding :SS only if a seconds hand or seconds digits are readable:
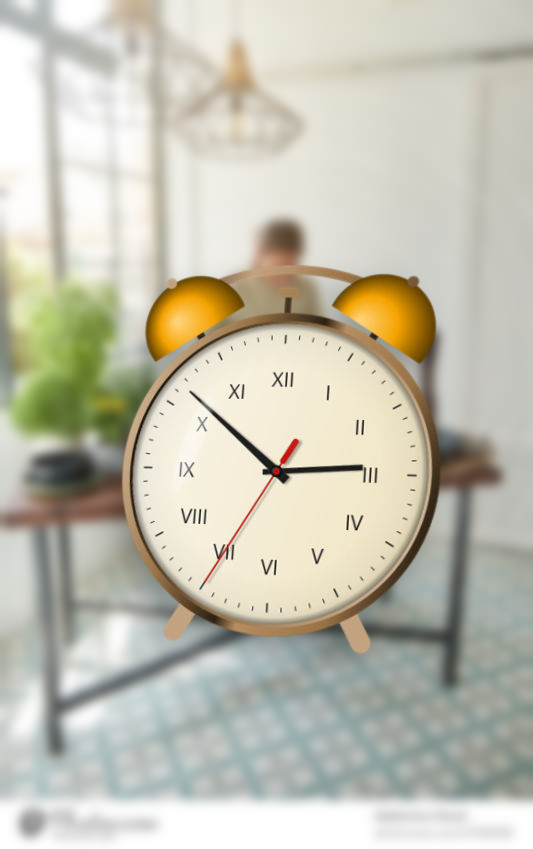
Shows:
2:51:35
